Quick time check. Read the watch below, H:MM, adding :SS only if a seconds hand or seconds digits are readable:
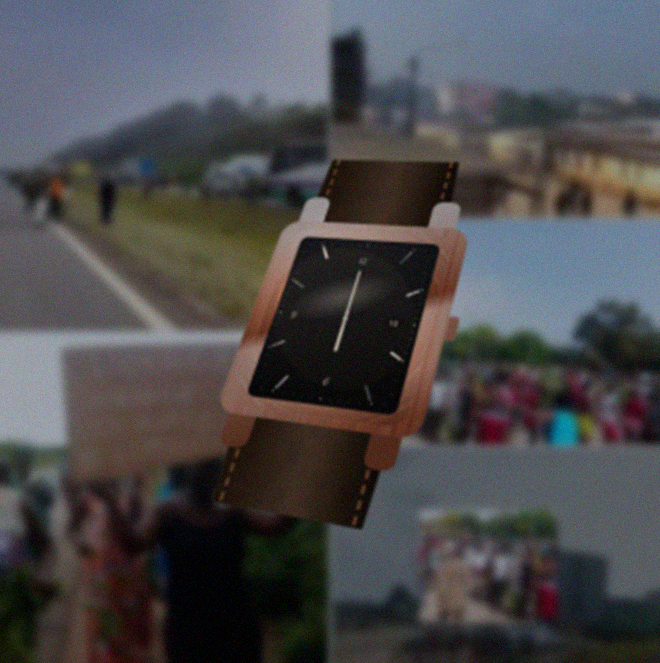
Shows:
6:00
